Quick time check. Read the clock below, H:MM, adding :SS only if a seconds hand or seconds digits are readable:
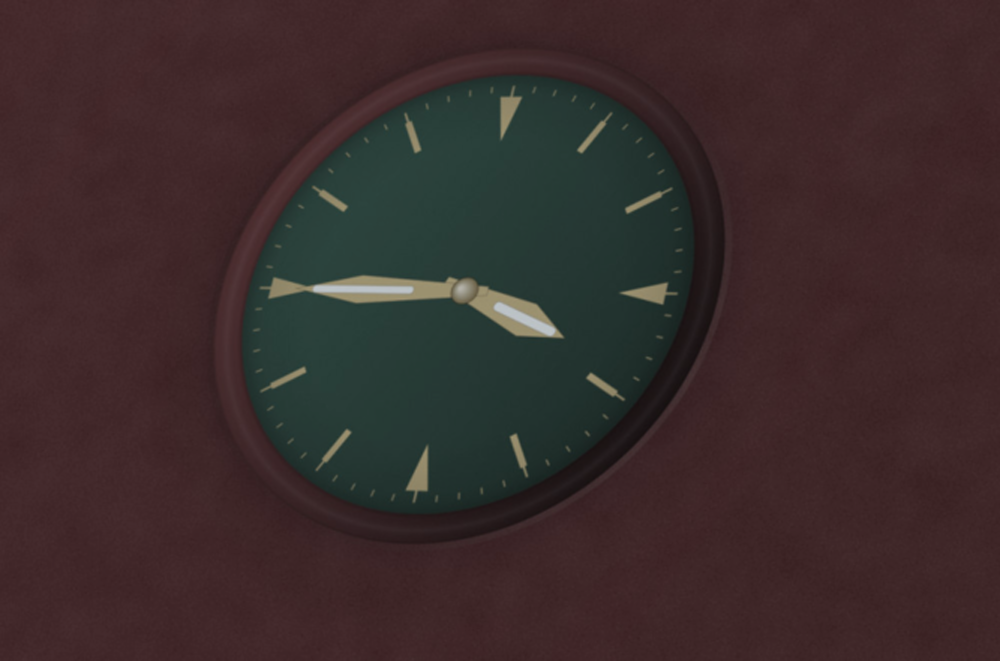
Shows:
3:45
